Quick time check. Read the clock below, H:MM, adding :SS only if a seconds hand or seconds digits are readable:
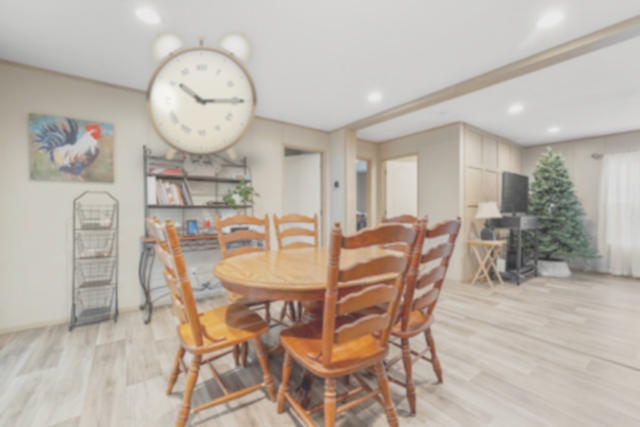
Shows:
10:15
